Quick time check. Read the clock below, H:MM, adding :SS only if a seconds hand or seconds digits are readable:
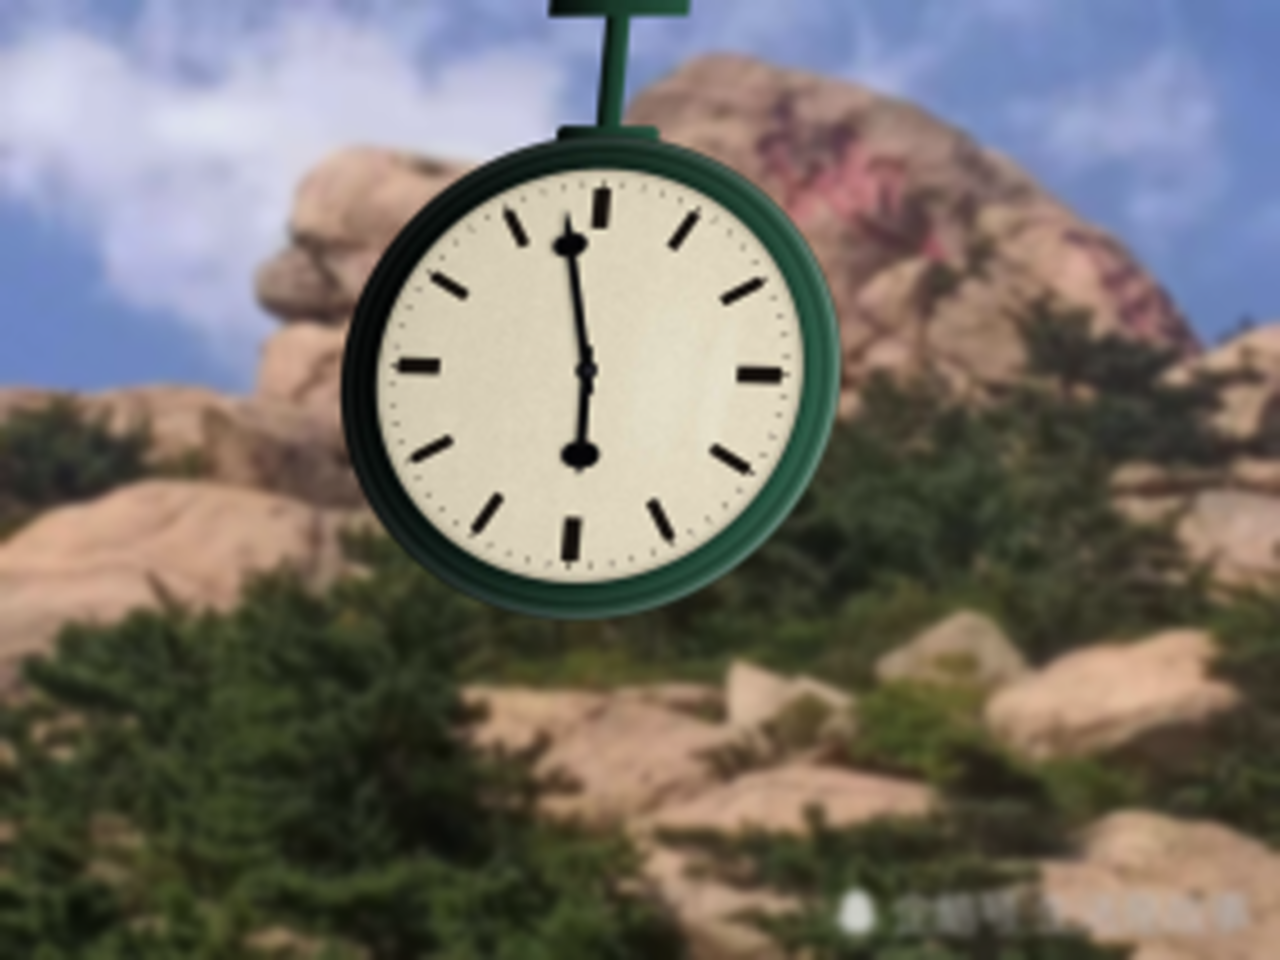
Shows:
5:58
